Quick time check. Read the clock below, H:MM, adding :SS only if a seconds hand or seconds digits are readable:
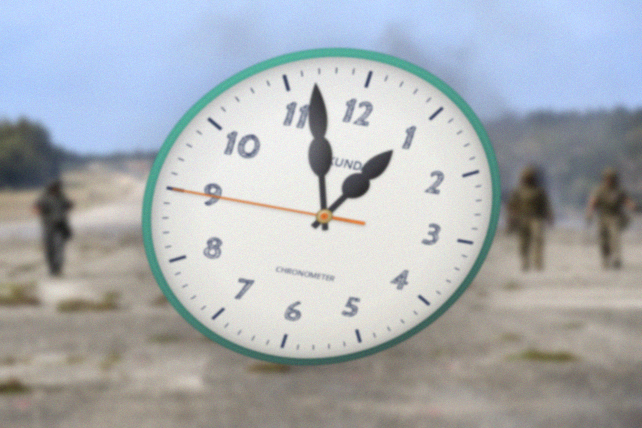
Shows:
12:56:45
